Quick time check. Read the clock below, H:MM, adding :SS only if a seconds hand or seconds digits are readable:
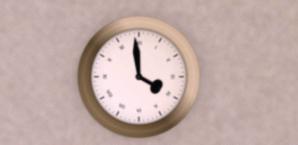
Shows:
3:59
